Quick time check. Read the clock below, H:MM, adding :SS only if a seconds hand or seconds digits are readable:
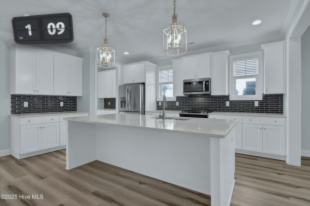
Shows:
1:09
